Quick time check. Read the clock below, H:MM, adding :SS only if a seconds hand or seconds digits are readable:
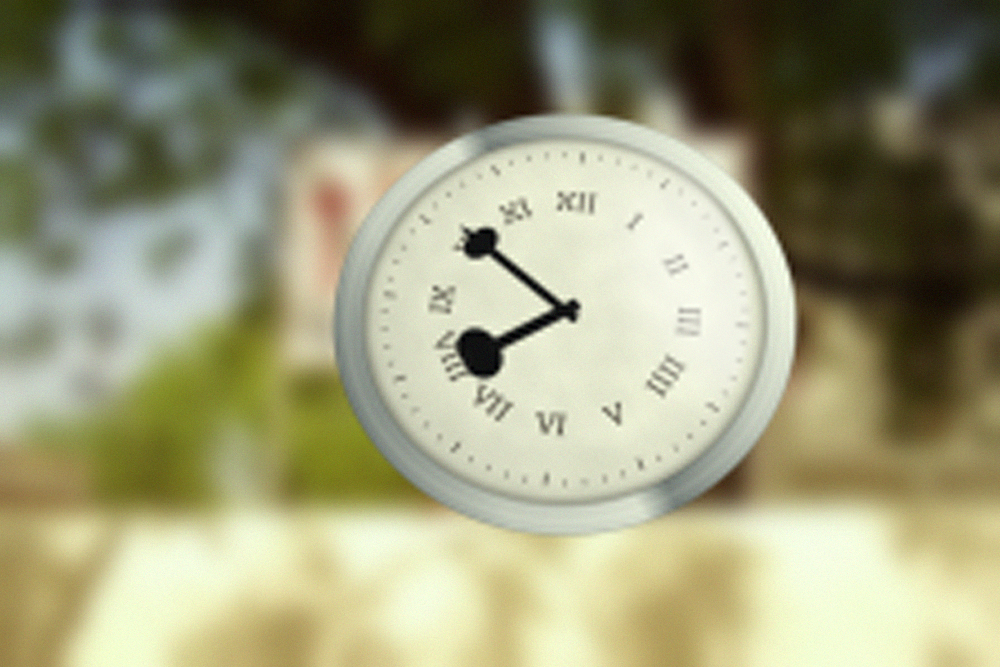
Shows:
7:51
